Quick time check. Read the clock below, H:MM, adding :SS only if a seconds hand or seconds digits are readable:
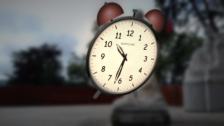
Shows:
10:32
